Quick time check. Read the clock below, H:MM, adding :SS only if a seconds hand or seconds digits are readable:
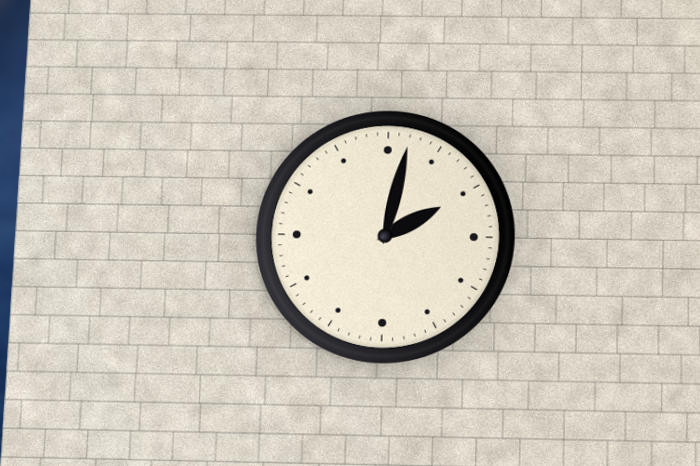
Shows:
2:02
